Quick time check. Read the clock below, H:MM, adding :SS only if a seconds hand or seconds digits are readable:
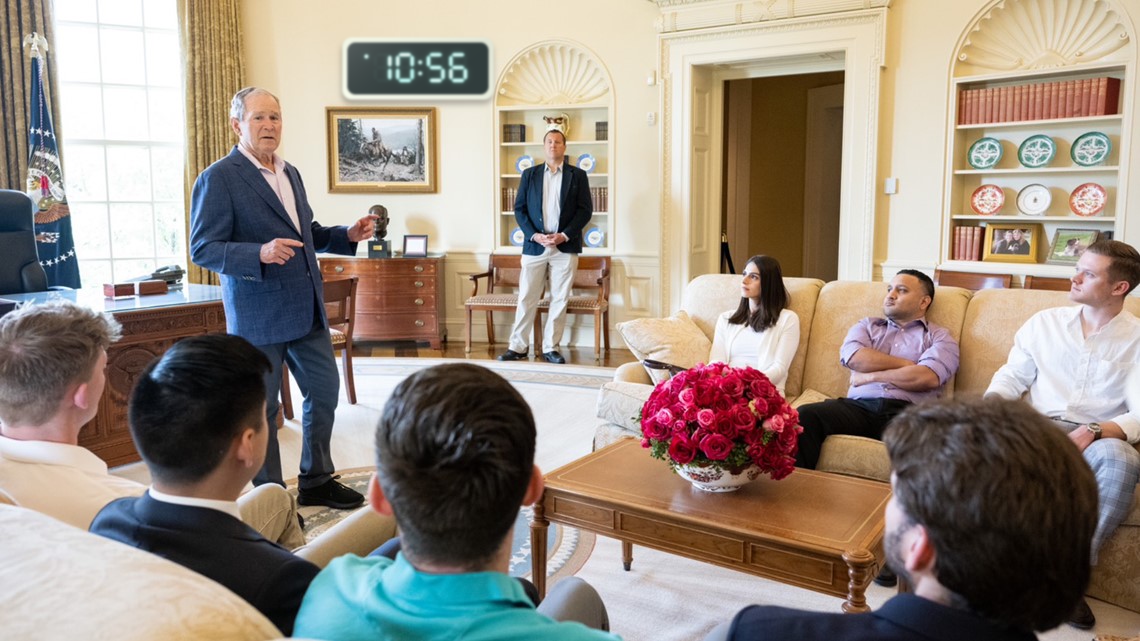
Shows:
10:56
